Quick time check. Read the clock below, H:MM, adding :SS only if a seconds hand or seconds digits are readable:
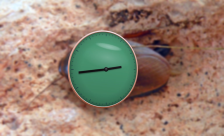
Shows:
2:44
